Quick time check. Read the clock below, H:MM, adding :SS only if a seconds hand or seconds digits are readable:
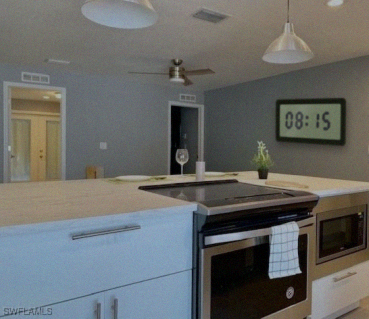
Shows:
8:15
